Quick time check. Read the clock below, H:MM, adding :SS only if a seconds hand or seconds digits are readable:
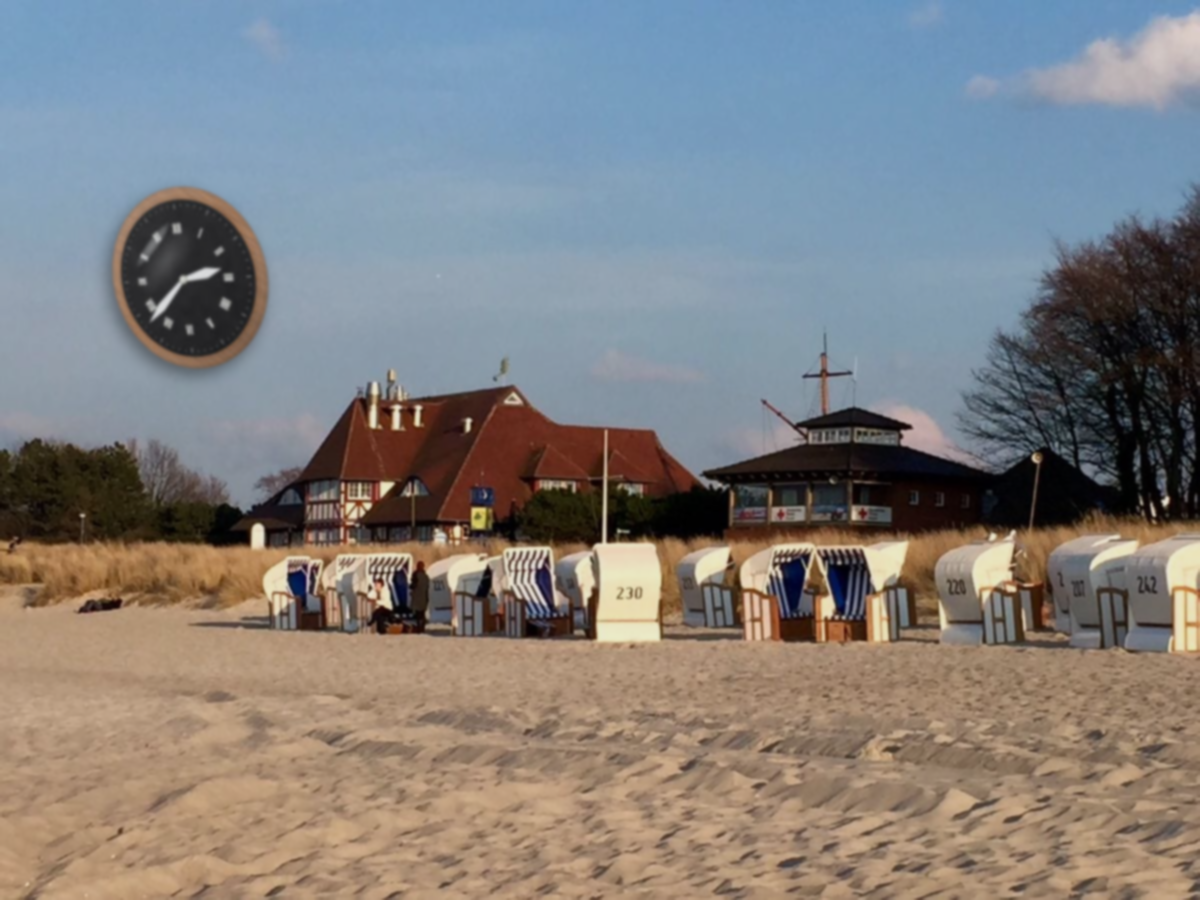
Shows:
2:38
